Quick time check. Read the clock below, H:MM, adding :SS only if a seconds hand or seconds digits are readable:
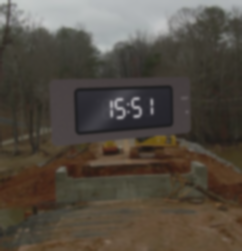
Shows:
15:51
